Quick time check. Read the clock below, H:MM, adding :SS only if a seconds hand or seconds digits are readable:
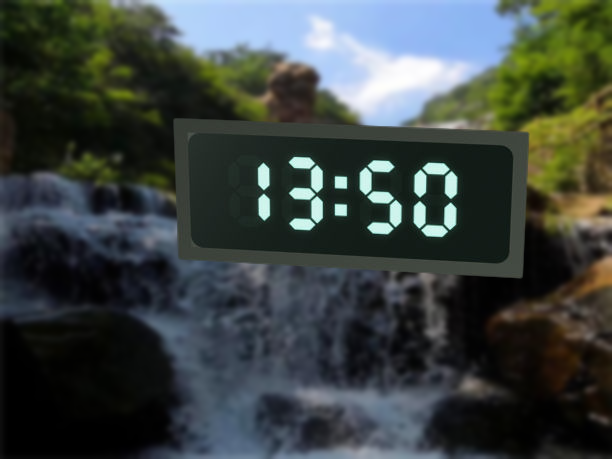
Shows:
13:50
